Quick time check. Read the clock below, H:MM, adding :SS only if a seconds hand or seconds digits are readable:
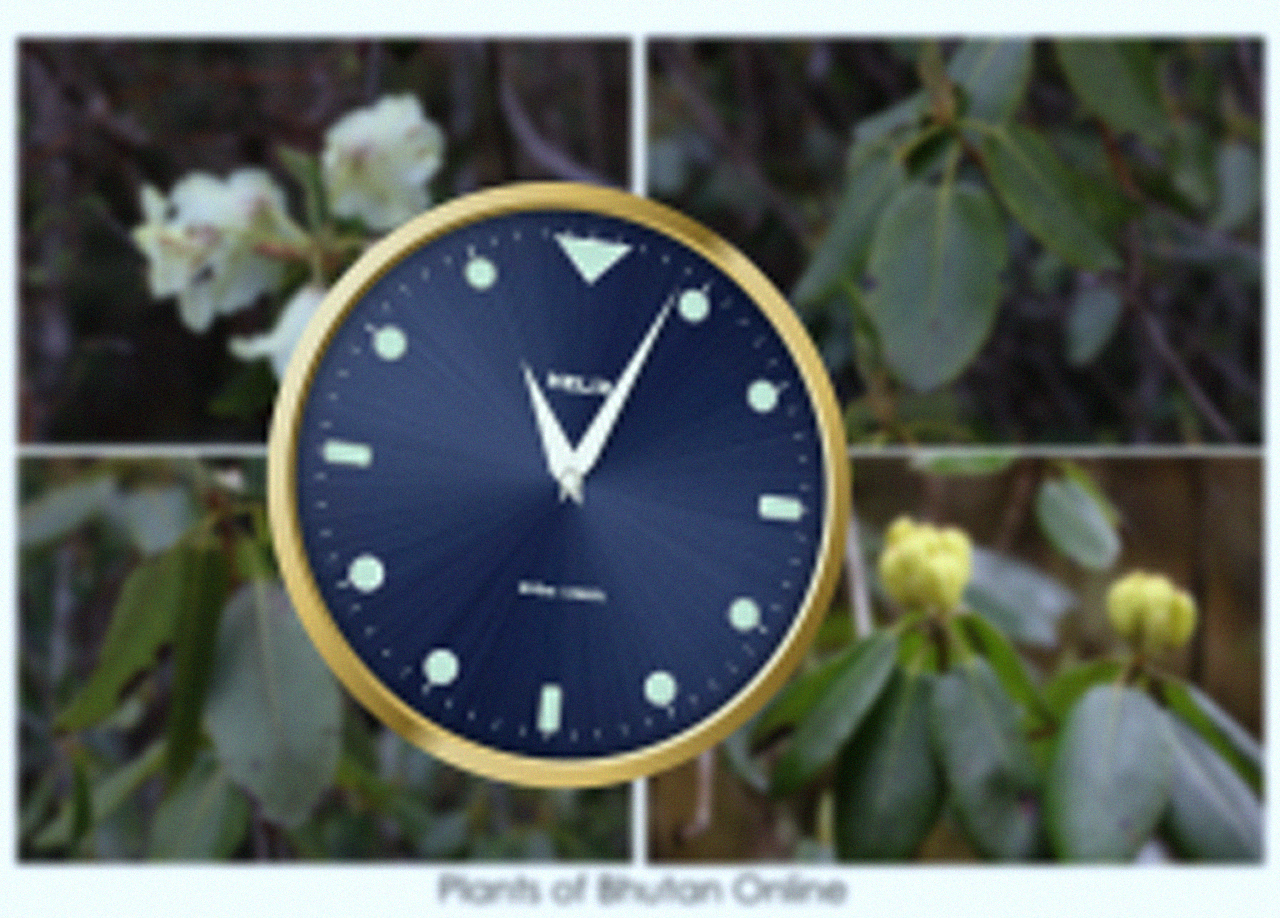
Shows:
11:04
